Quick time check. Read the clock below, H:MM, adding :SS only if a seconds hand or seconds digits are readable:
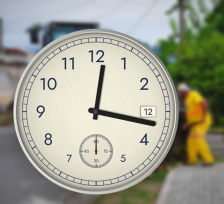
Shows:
12:17
